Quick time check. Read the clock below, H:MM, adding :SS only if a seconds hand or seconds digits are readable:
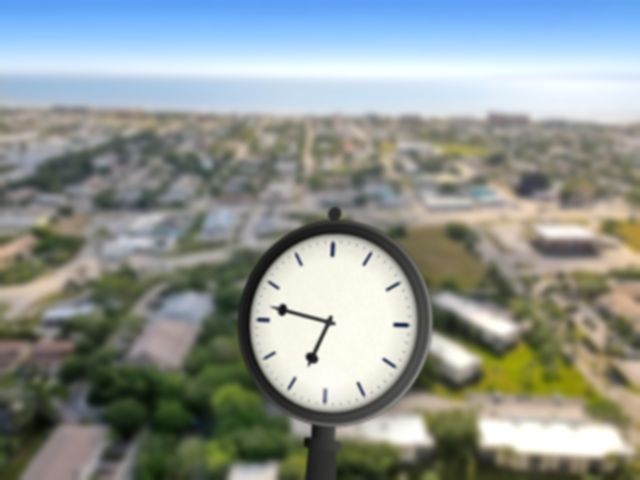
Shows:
6:47
